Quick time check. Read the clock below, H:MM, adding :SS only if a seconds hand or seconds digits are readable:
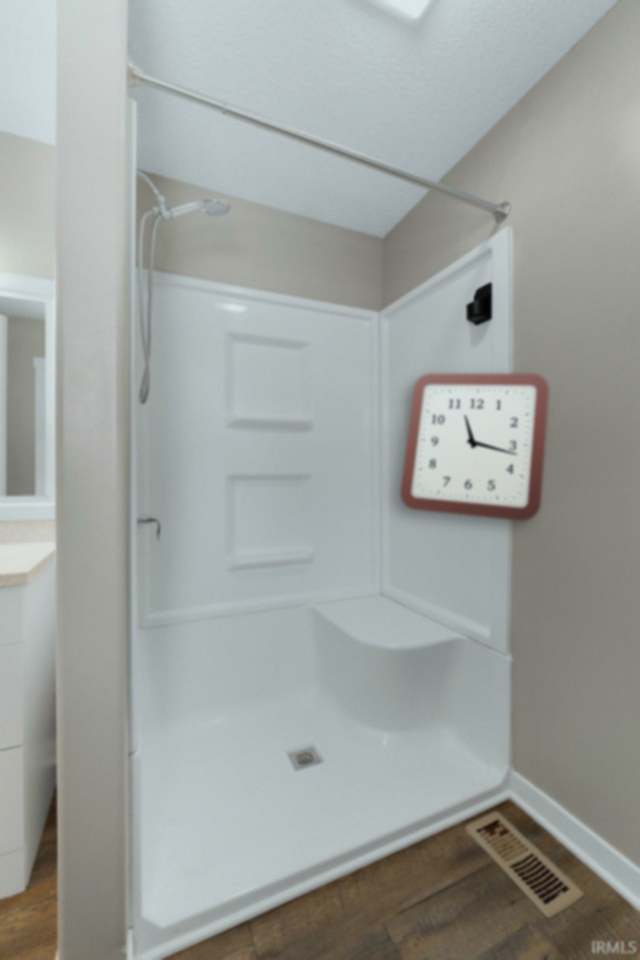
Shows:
11:17
